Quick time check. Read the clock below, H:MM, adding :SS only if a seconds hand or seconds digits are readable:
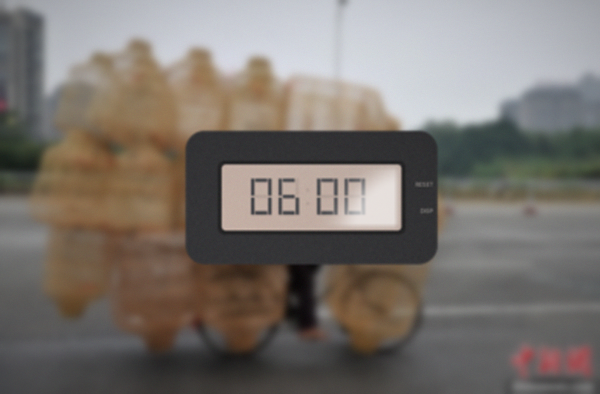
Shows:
6:00
